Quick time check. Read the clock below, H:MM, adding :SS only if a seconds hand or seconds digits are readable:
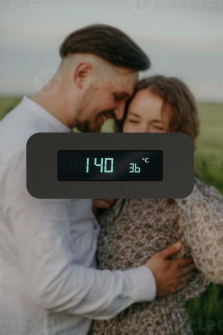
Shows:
1:40
